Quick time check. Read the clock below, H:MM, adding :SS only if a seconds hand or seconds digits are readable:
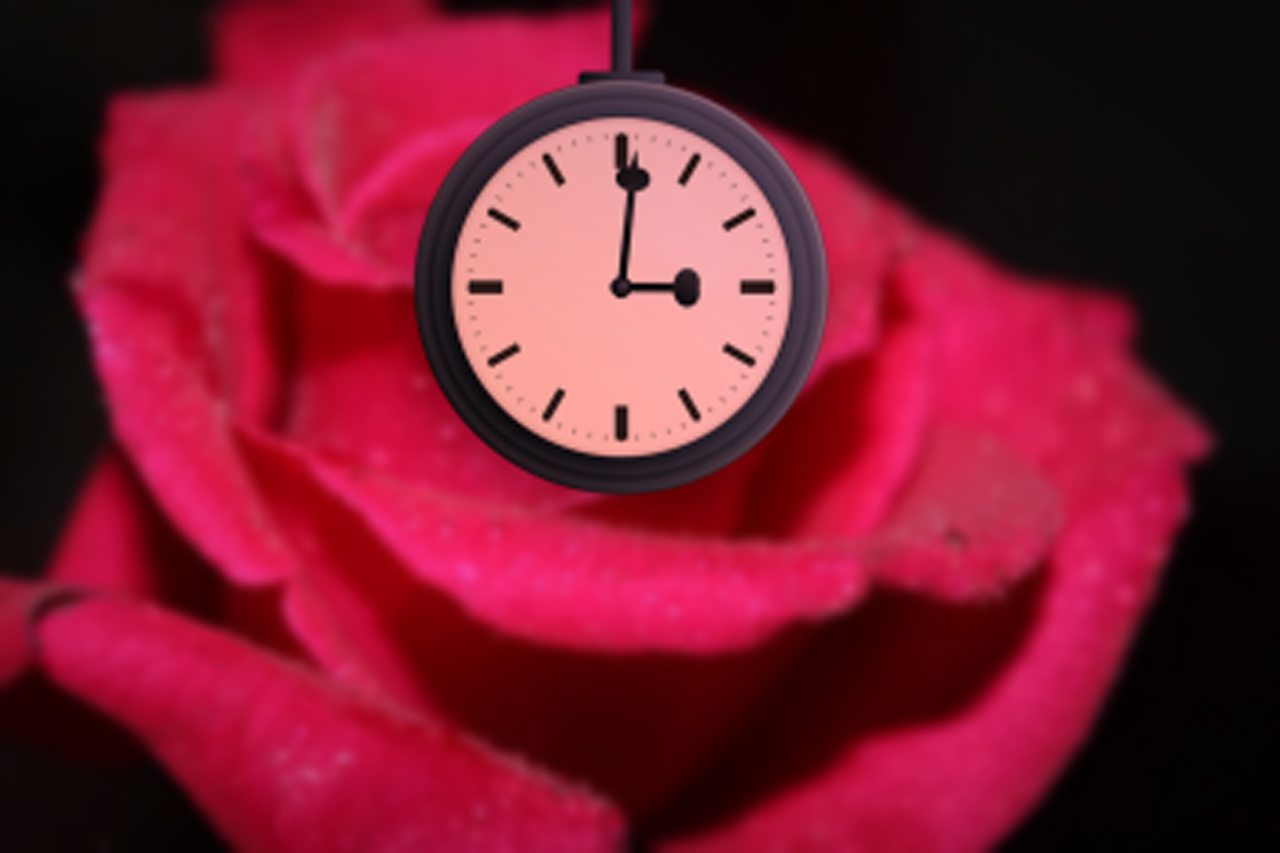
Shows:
3:01
